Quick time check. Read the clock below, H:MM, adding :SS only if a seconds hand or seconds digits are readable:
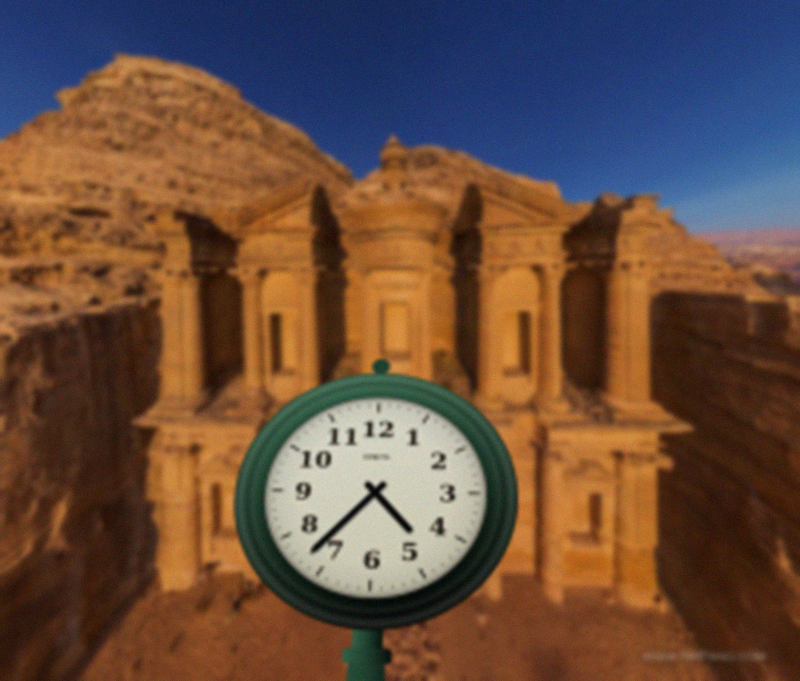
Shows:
4:37
